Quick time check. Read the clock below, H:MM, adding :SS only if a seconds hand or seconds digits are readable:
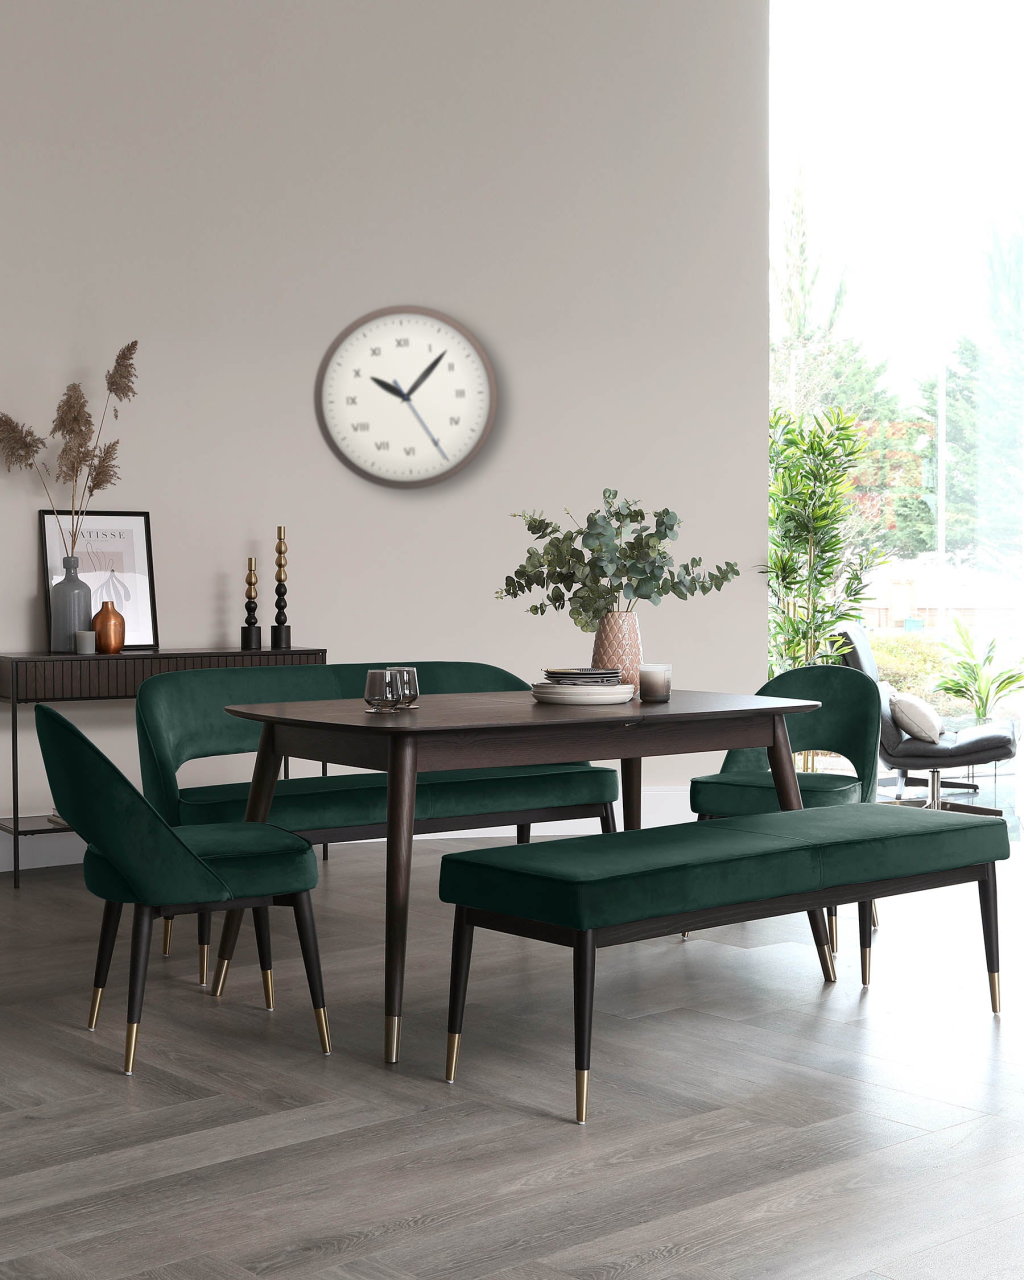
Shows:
10:07:25
